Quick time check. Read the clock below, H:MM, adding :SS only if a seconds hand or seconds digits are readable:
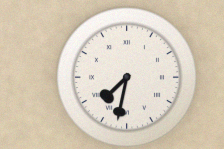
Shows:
7:32
